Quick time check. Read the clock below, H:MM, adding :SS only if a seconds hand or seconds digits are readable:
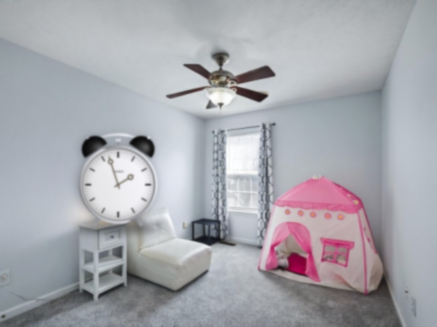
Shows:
1:57
